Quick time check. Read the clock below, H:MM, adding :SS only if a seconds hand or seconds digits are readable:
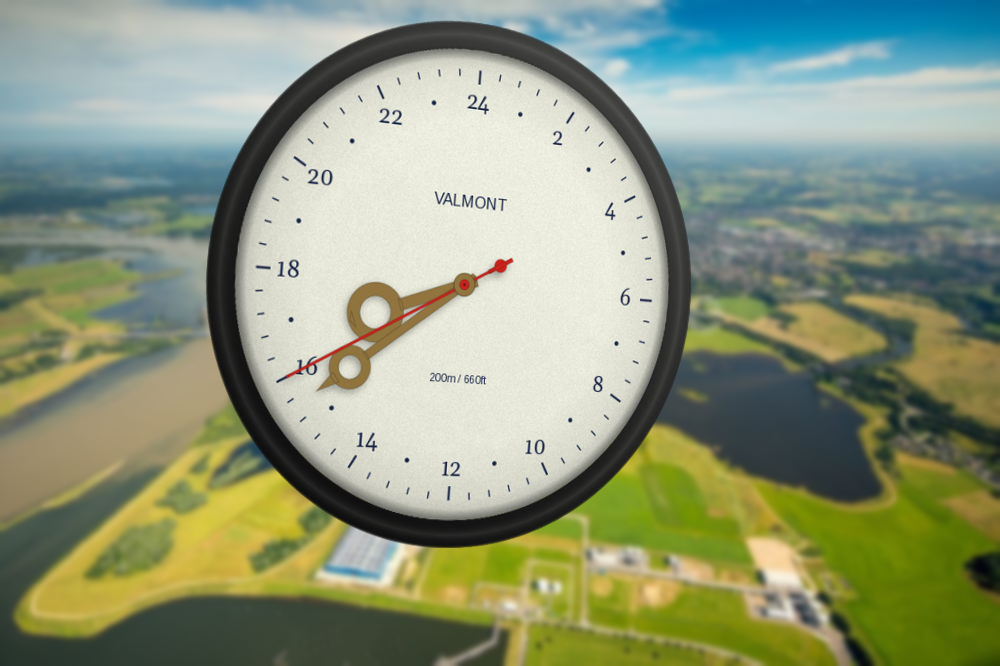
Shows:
16:38:40
